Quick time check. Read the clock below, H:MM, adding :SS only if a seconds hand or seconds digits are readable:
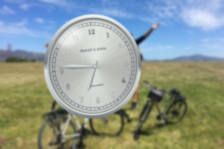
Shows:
6:46
